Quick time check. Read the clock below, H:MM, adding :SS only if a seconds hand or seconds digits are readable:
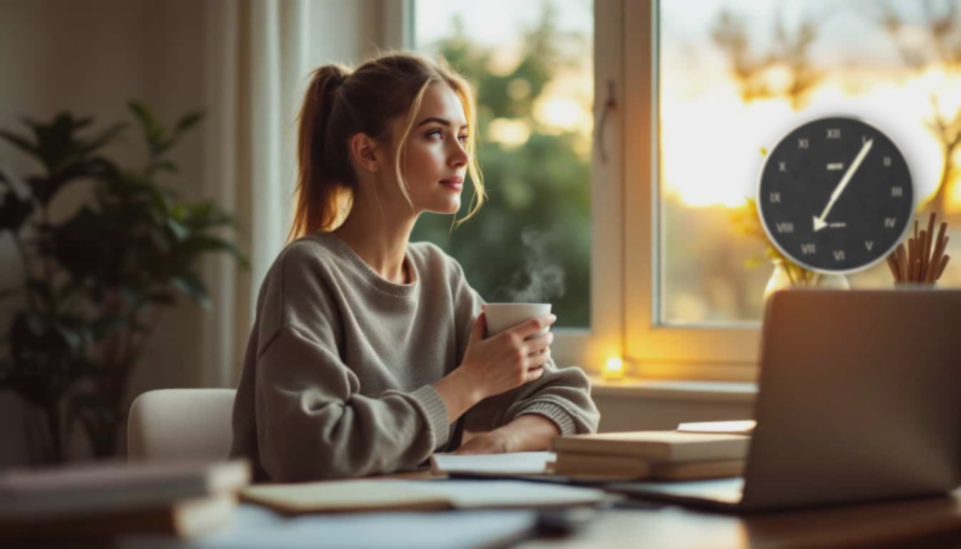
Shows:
7:06
